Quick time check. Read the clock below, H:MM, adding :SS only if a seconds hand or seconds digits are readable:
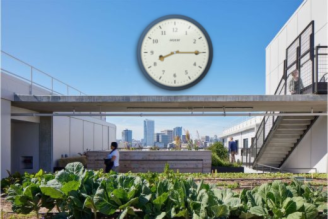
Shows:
8:15
